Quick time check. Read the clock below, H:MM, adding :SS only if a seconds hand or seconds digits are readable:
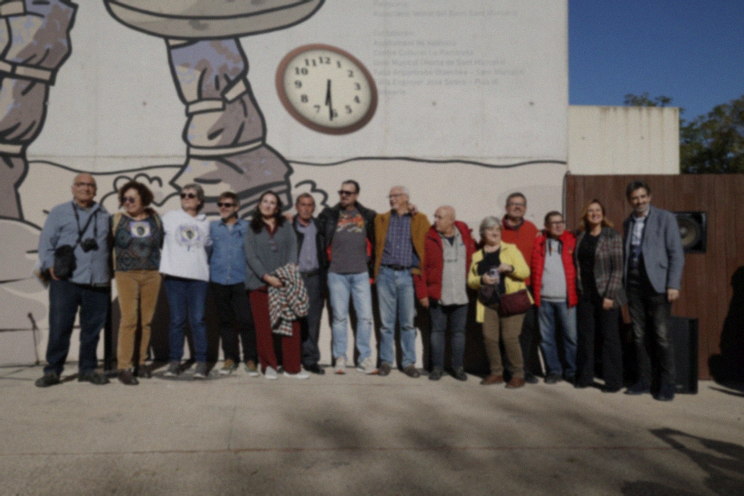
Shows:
6:31
